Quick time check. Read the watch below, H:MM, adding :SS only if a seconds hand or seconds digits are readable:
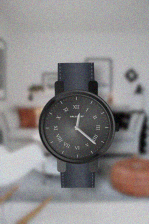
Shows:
12:22
